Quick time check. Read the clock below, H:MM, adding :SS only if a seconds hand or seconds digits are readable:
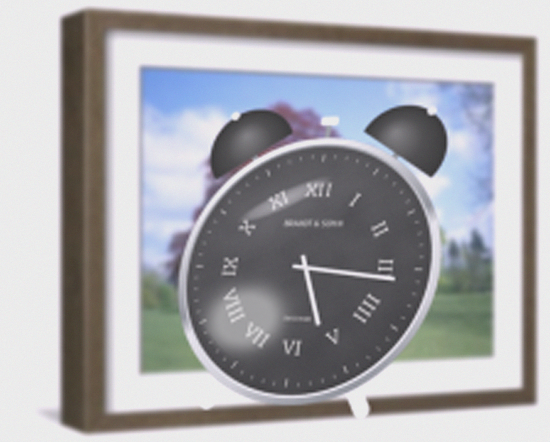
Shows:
5:16
